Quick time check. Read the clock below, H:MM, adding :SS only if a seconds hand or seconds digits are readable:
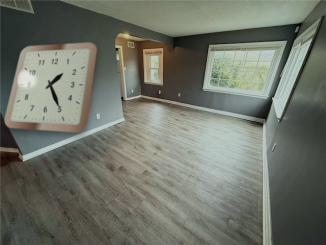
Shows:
1:25
